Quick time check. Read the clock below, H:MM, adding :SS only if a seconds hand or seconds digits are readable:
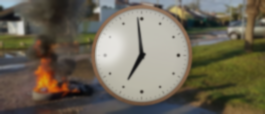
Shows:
6:59
